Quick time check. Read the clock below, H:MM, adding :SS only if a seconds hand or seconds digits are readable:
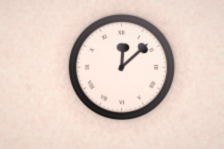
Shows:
12:08
